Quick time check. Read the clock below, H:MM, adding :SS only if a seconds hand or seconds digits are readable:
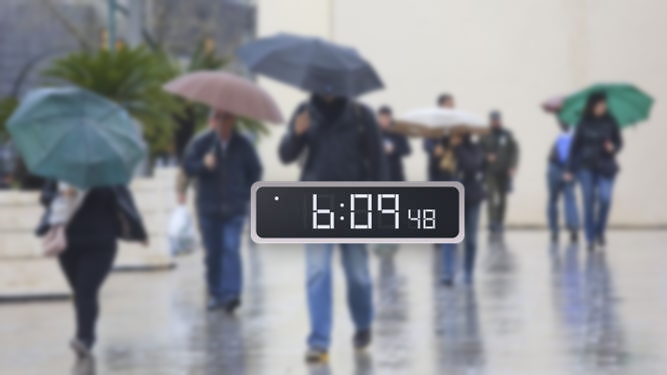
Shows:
6:09:48
